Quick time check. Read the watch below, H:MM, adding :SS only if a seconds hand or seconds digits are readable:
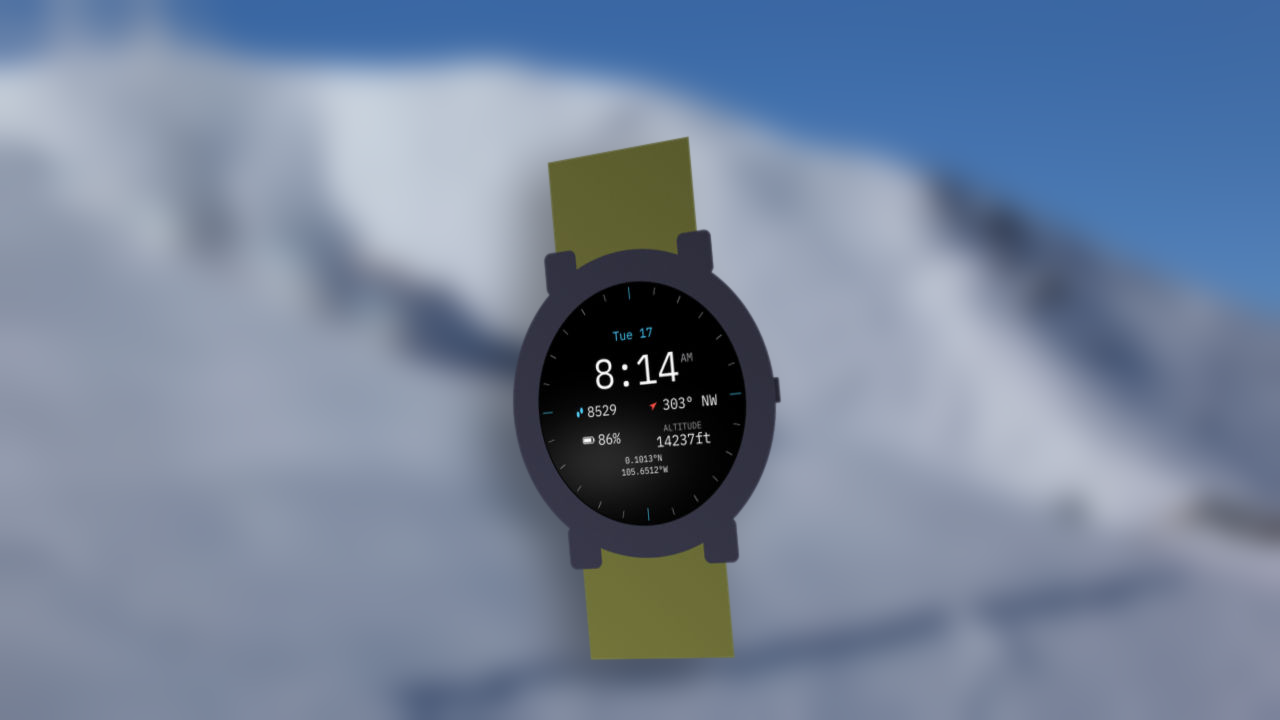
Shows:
8:14
